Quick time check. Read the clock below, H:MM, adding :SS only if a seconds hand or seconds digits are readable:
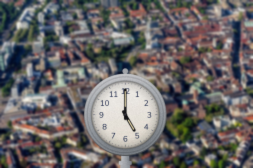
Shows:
5:00
